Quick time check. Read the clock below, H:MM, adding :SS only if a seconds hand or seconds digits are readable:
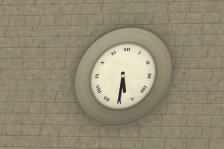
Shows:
5:30
